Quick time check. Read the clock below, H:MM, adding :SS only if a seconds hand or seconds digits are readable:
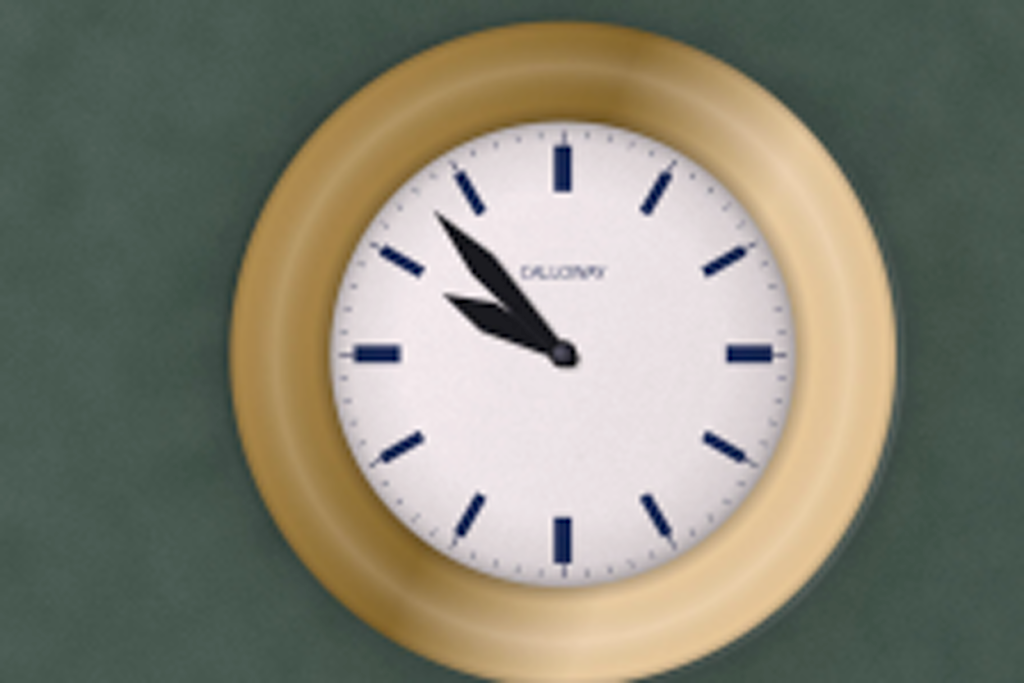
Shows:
9:53
